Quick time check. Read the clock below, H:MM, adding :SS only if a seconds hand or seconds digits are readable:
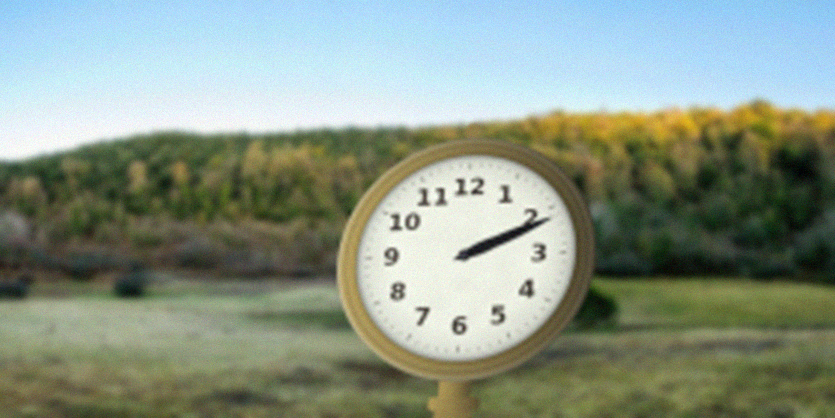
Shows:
2:11
